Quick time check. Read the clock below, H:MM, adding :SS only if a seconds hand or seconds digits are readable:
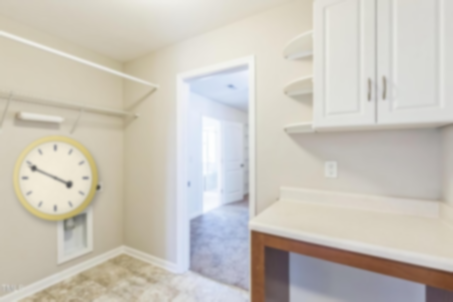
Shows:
3:49
